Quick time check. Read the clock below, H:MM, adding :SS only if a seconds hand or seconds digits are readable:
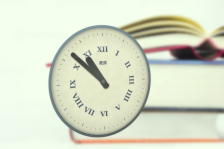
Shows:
10:52
